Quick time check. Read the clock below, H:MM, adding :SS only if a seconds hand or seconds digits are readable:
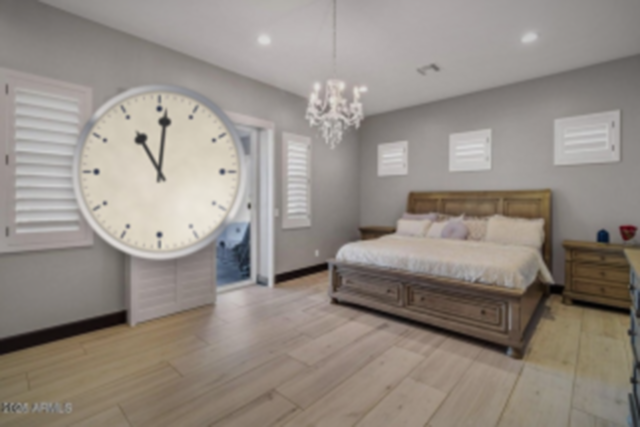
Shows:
11:01
